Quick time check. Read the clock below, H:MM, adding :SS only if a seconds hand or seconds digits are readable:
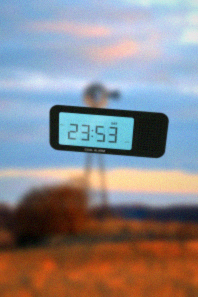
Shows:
23:53
